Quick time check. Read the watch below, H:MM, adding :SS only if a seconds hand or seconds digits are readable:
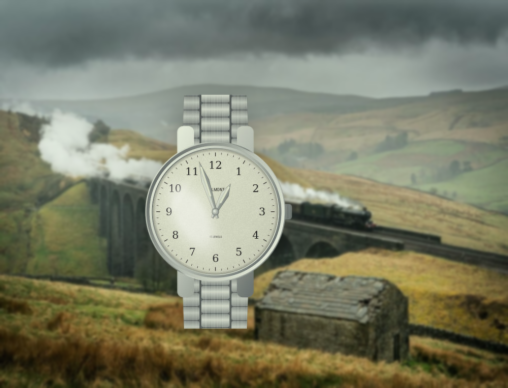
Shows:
12:57
